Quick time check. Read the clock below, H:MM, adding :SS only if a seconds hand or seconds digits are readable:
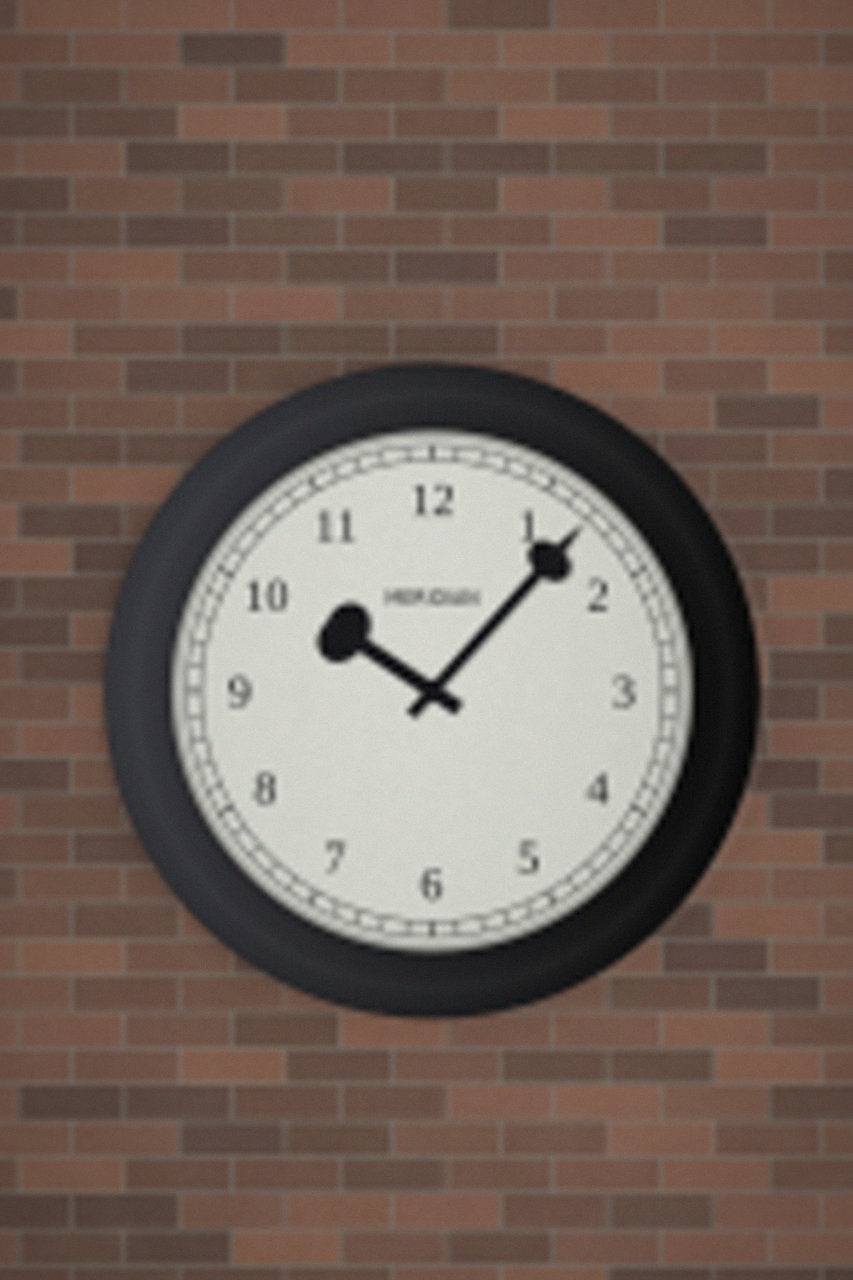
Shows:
10:07
